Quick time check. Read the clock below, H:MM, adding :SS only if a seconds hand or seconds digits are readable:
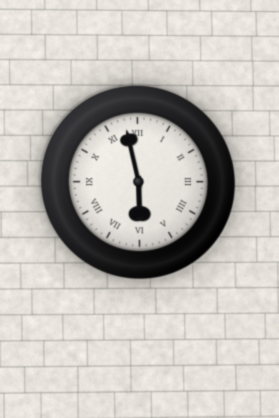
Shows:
5:58
